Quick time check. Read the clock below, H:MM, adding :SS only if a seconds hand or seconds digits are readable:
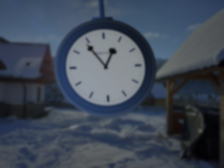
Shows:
12:54
